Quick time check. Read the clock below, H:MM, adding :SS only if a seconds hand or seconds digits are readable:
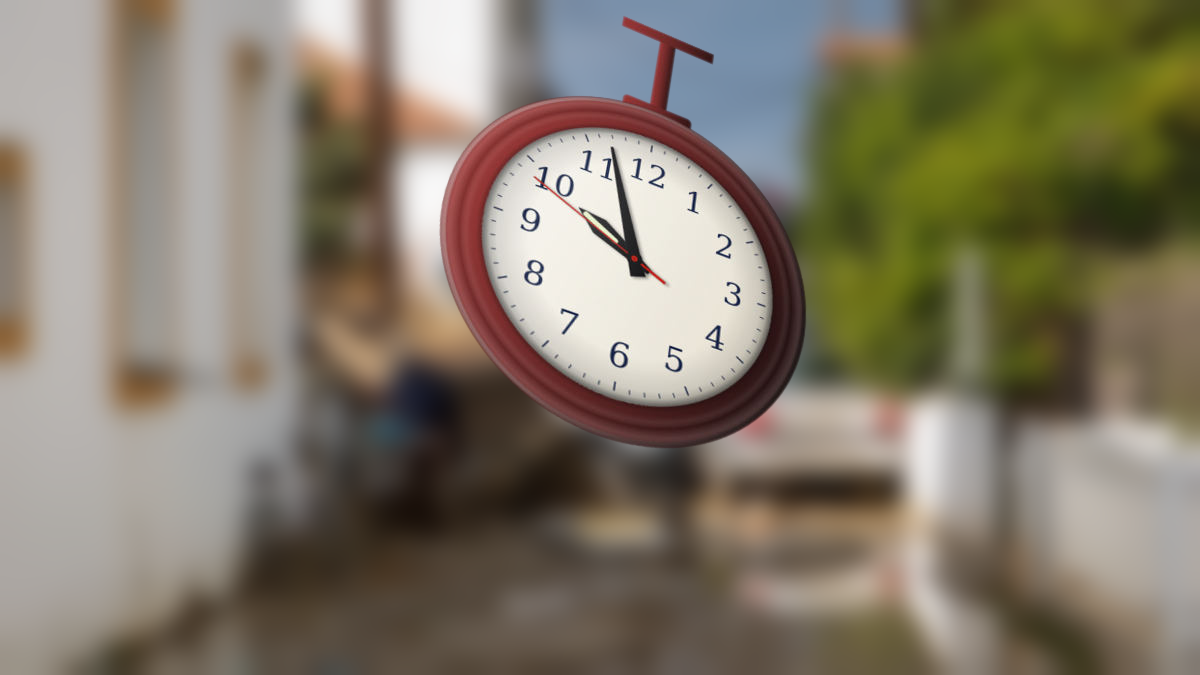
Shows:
9:56:49
